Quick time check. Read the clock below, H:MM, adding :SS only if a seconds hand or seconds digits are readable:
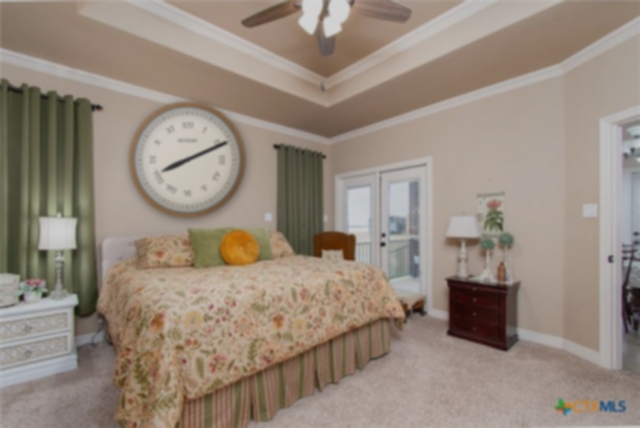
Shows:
8:11
